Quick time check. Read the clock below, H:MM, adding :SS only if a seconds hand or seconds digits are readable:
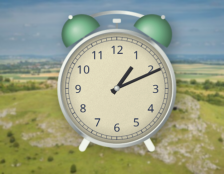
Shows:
1:11
